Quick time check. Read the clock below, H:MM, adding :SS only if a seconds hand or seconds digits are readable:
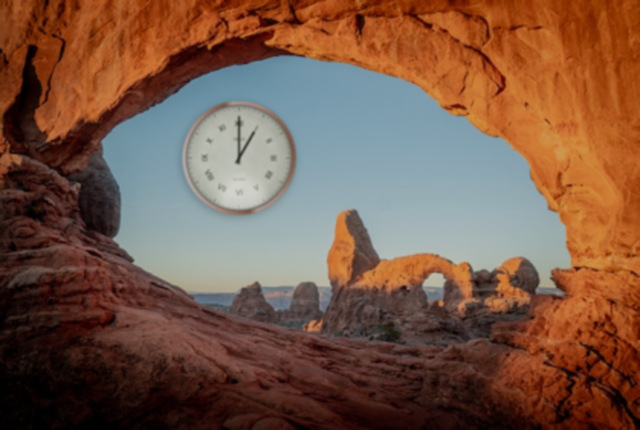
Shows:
1:00
